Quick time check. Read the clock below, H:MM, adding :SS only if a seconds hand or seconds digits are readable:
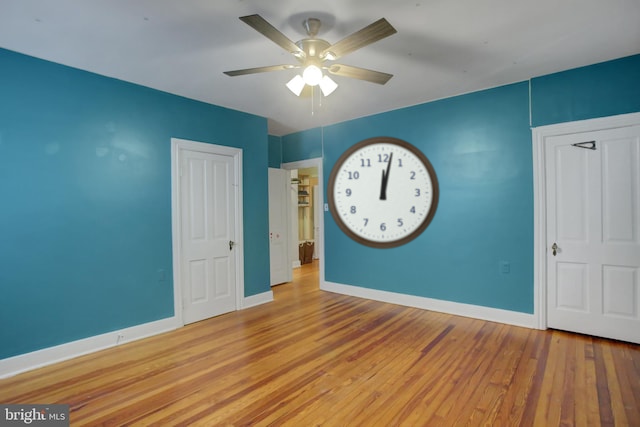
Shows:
12:02
